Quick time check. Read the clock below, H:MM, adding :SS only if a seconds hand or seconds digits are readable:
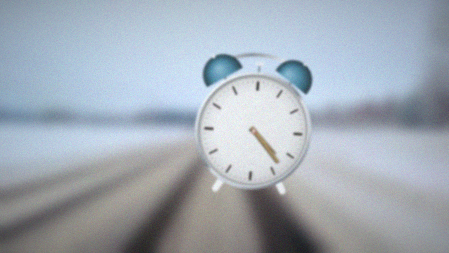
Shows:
4:23
